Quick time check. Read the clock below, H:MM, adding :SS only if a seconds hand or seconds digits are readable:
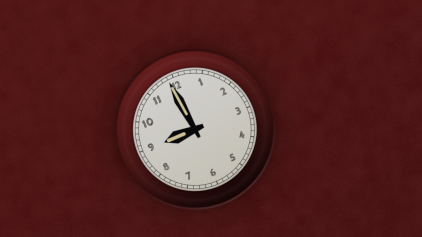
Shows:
8:59
